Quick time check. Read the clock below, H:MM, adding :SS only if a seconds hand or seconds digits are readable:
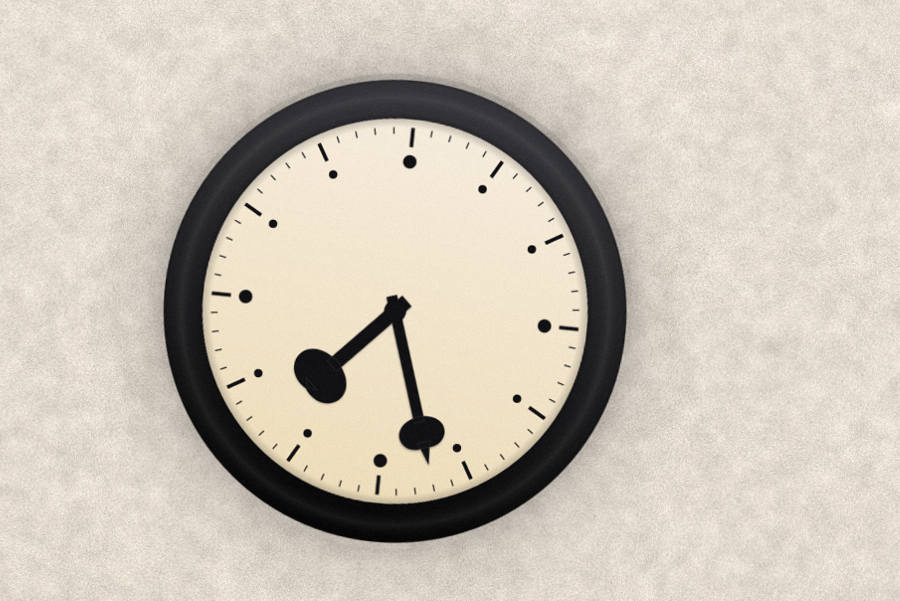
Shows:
7:27
